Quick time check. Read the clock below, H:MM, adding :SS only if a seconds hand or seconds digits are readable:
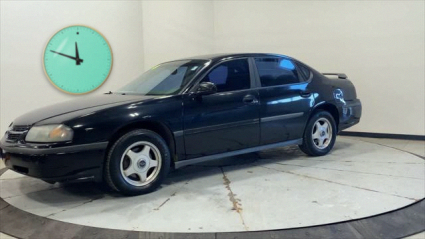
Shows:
11:48
